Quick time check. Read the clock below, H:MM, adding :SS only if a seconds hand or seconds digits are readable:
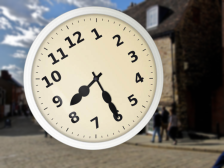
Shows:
8:30
